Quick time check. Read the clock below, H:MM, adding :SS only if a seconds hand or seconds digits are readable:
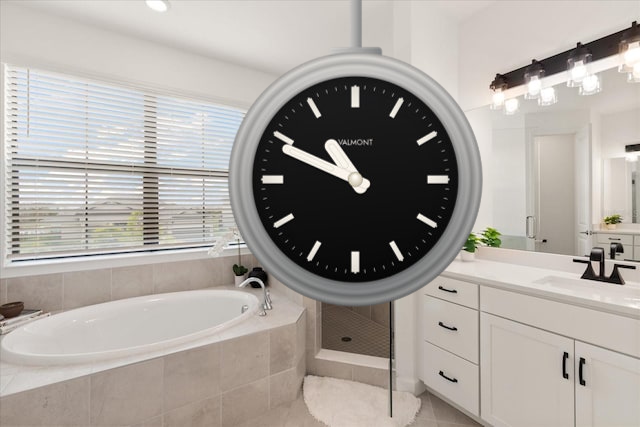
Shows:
10:49
